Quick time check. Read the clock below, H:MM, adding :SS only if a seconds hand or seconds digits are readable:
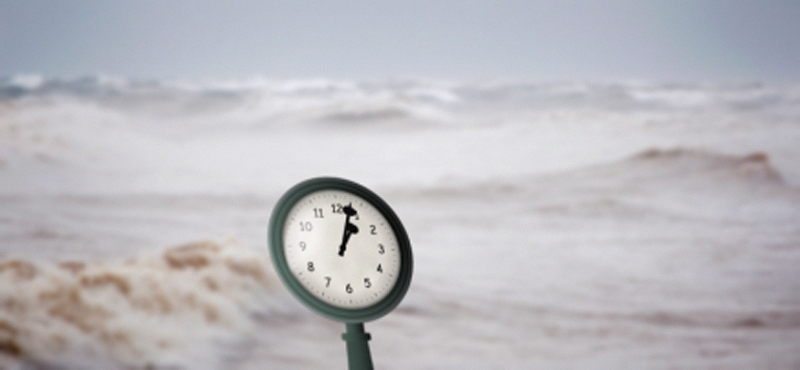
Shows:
1:03
